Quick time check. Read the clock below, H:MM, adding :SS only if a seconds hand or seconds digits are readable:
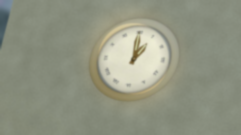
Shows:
1:00
